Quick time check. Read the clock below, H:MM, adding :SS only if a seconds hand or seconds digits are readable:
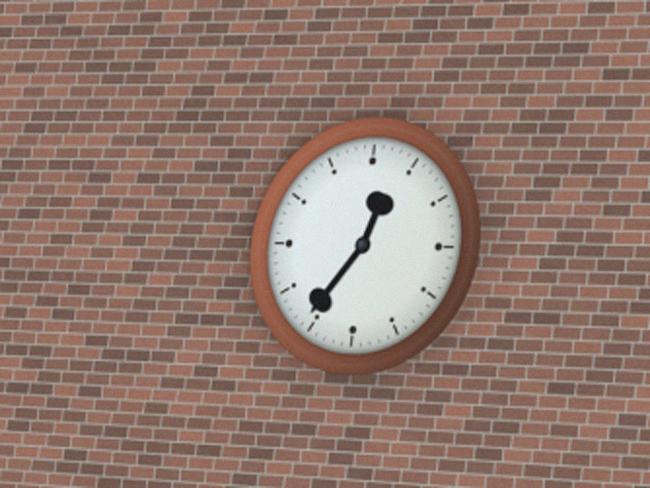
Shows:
12:36
